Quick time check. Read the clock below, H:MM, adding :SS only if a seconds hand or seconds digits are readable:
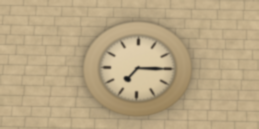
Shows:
7:15
